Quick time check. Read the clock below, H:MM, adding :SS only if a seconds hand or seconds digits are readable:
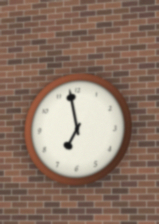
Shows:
6:58
